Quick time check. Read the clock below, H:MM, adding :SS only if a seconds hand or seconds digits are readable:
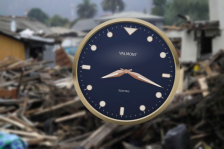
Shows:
8:18
